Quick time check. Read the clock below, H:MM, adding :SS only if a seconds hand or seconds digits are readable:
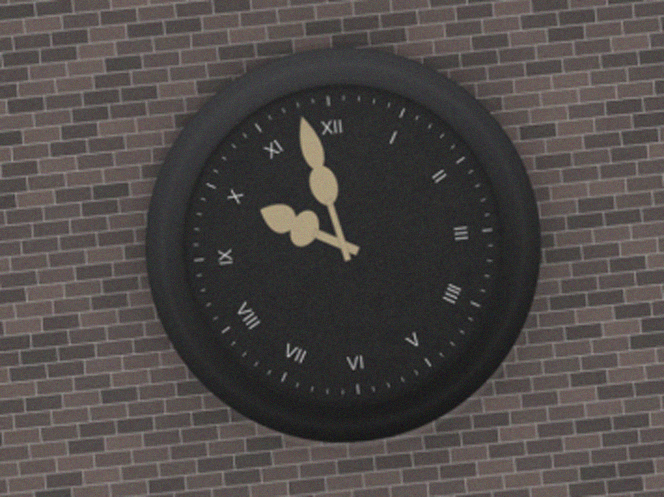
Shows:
9:58
